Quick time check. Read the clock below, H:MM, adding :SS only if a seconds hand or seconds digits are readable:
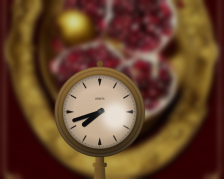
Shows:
7:42
